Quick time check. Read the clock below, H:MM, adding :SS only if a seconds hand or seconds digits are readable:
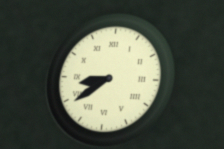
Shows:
8:39
